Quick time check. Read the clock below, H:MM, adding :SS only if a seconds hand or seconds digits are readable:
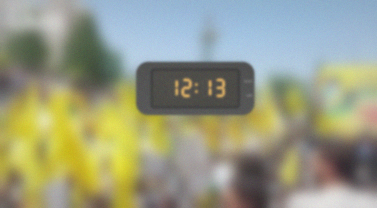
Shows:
12:13
